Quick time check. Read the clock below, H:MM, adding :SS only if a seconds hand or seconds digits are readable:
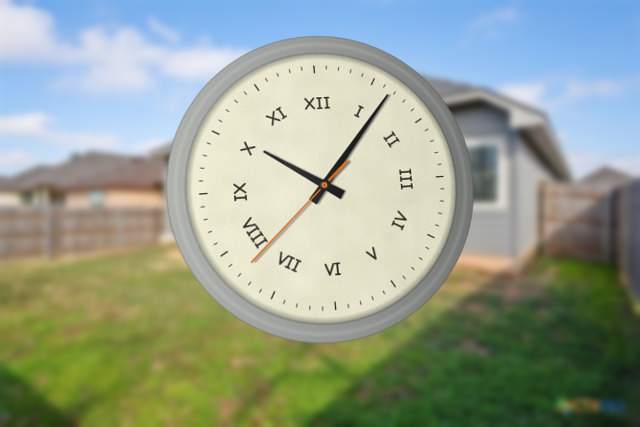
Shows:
10:06:38
